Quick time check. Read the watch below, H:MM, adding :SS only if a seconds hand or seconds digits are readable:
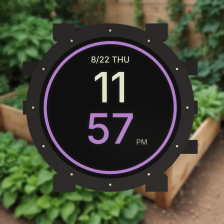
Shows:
11:57
